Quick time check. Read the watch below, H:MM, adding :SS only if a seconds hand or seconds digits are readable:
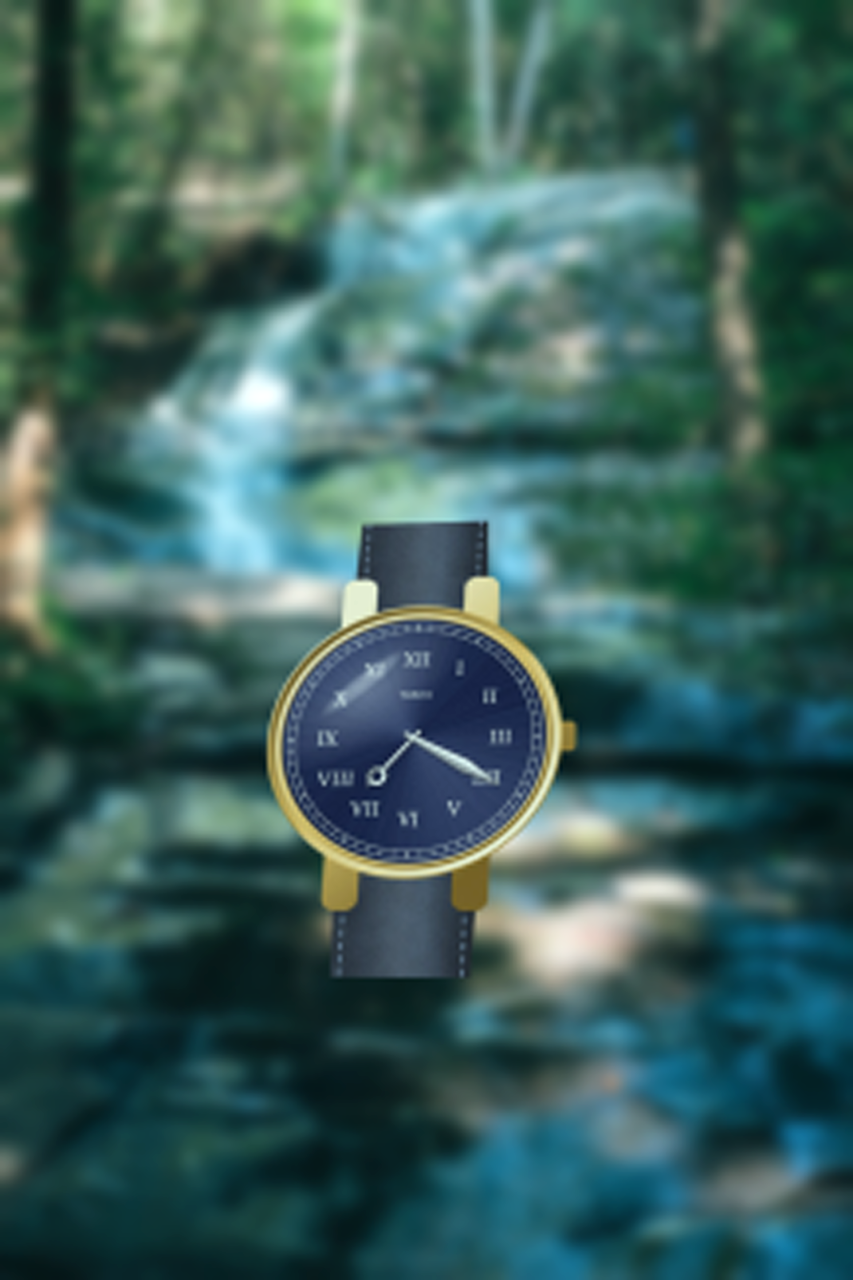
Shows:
7:20
